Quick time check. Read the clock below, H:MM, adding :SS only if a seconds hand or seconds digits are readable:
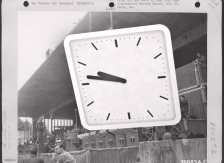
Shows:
9:47
